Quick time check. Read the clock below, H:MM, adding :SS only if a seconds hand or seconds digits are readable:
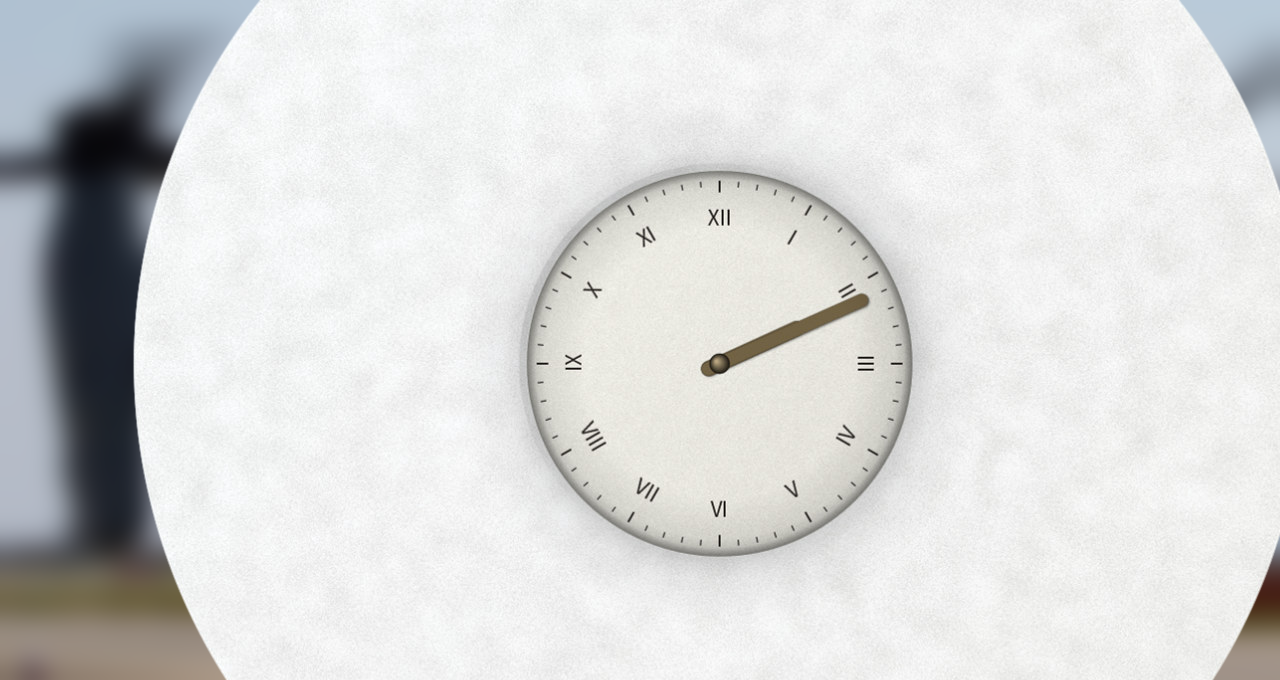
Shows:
2:11
